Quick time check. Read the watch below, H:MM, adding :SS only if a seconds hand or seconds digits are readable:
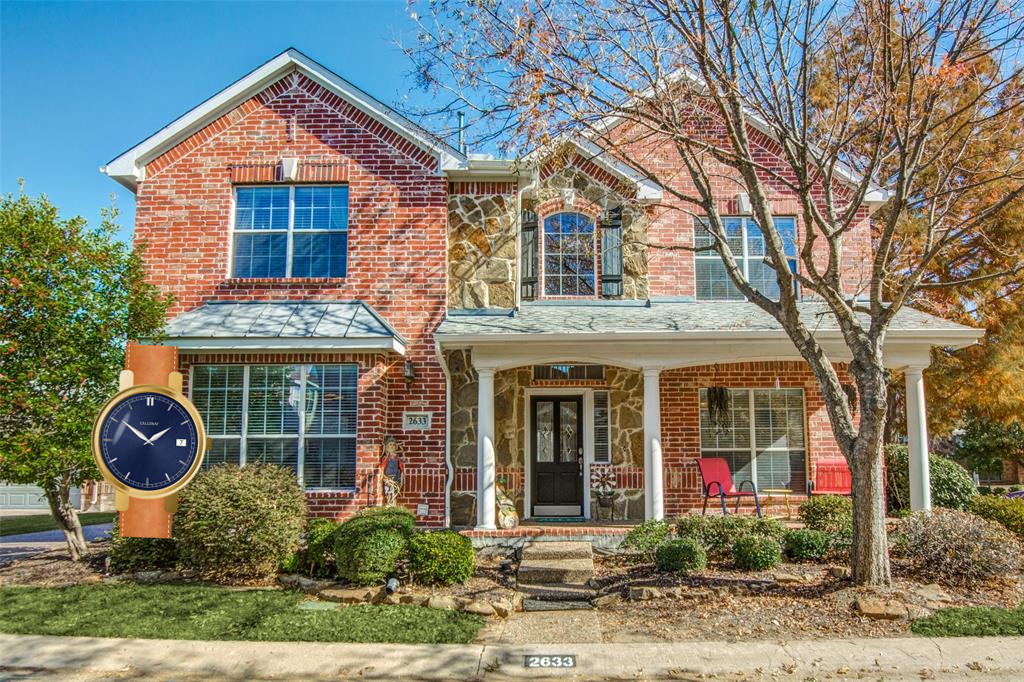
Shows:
1:51
